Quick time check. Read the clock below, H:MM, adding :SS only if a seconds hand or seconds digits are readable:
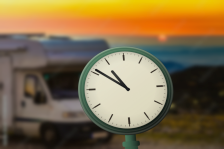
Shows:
10:51
